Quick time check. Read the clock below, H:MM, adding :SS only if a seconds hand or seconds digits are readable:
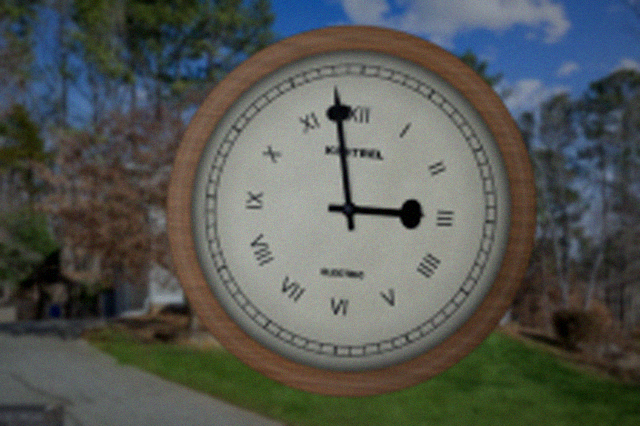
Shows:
2:58
